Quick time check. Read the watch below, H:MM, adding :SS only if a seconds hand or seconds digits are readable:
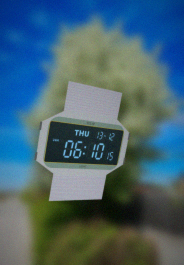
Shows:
6:10:15
